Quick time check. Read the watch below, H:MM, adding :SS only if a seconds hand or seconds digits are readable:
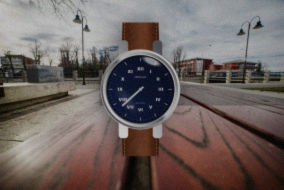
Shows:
7:38
